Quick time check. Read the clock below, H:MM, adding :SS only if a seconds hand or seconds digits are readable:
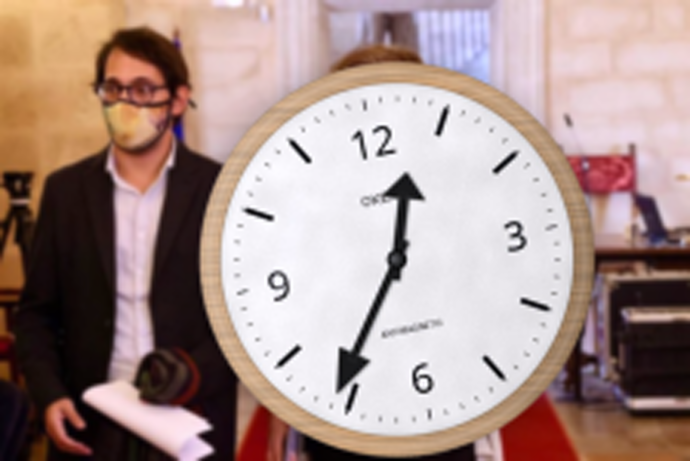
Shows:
12:36
